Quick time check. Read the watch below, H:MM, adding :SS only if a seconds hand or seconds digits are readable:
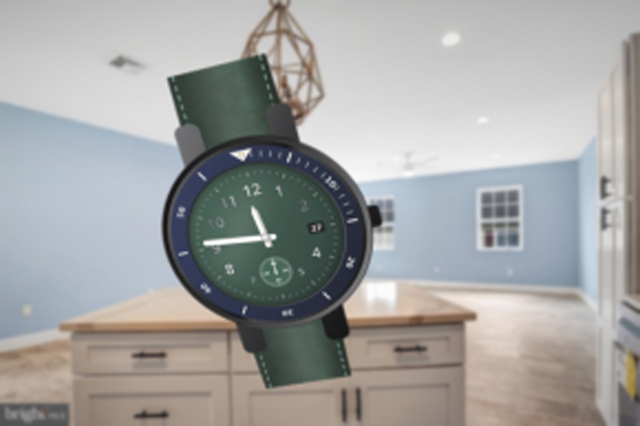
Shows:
11:46
